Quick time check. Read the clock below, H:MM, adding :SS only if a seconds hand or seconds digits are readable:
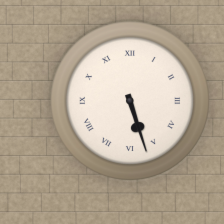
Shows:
5:27
